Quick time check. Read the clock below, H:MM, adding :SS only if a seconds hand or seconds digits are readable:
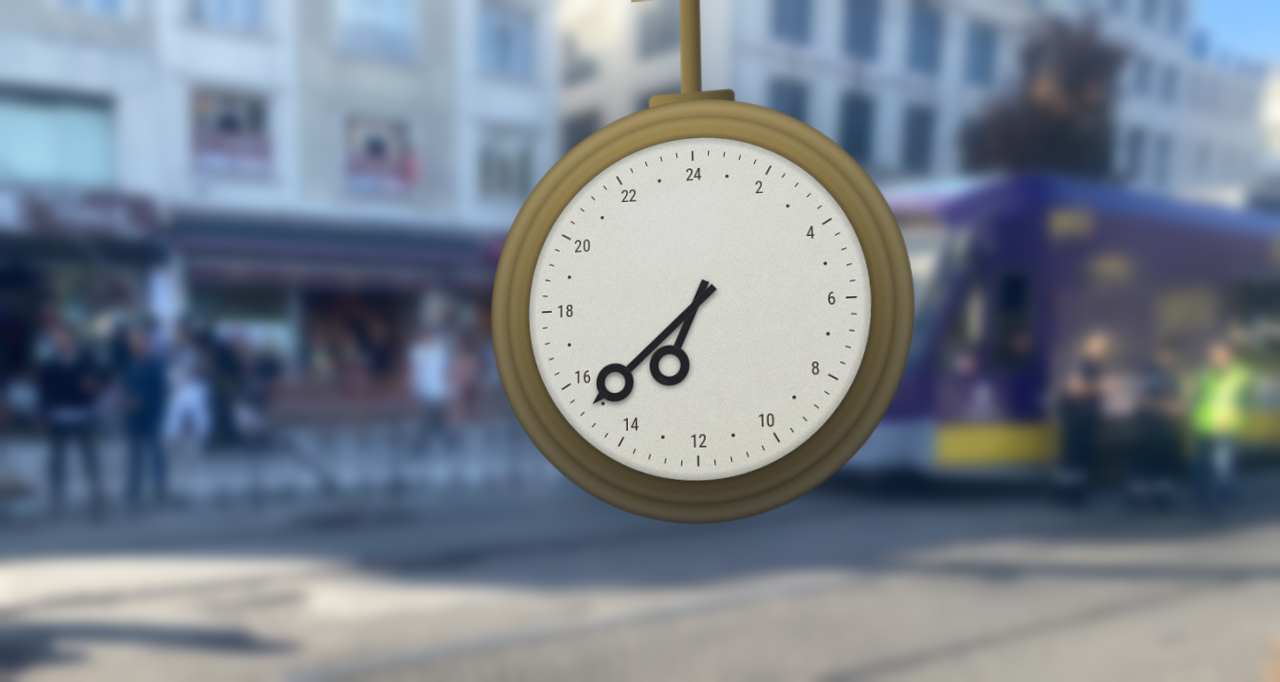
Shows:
13:38
